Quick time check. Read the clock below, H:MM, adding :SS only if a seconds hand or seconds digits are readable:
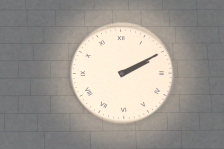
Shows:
2:10
